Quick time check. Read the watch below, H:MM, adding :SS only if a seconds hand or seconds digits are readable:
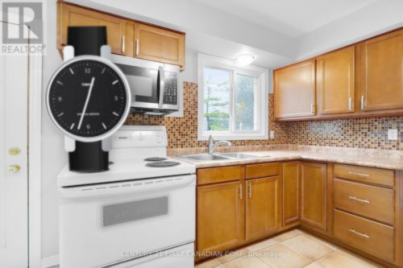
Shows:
12:33
